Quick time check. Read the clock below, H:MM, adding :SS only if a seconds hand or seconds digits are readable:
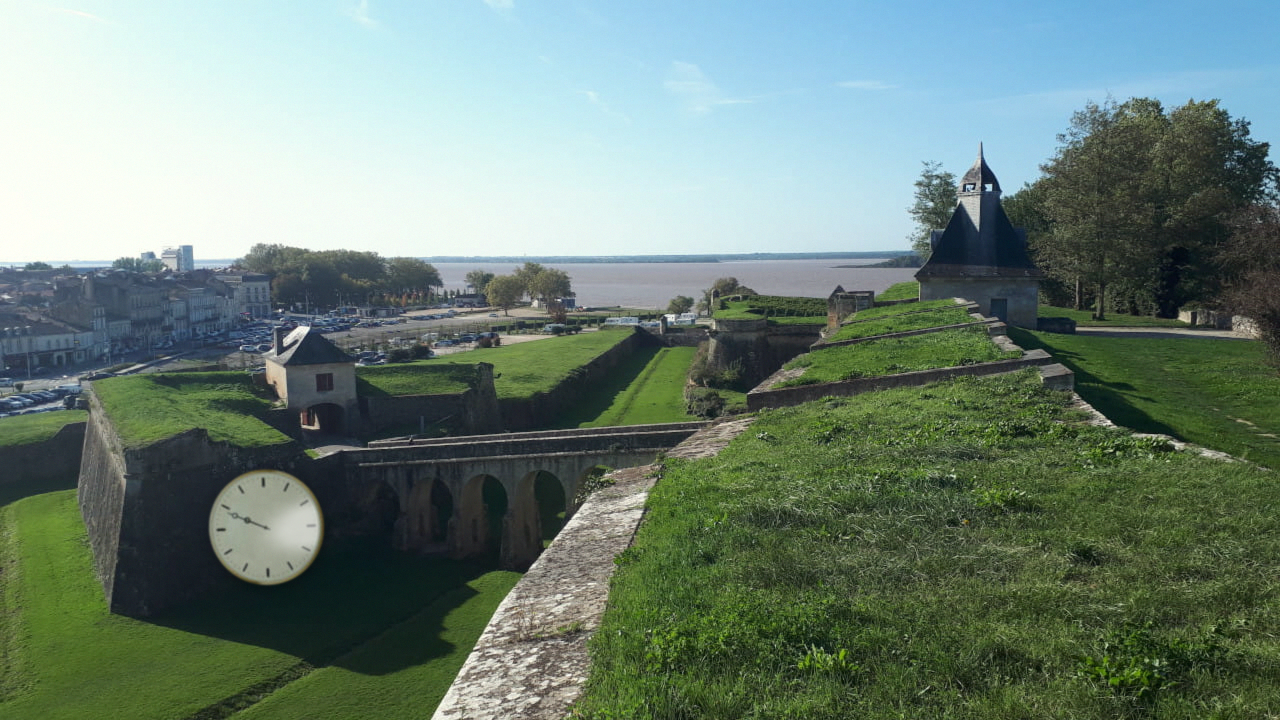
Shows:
9:49
